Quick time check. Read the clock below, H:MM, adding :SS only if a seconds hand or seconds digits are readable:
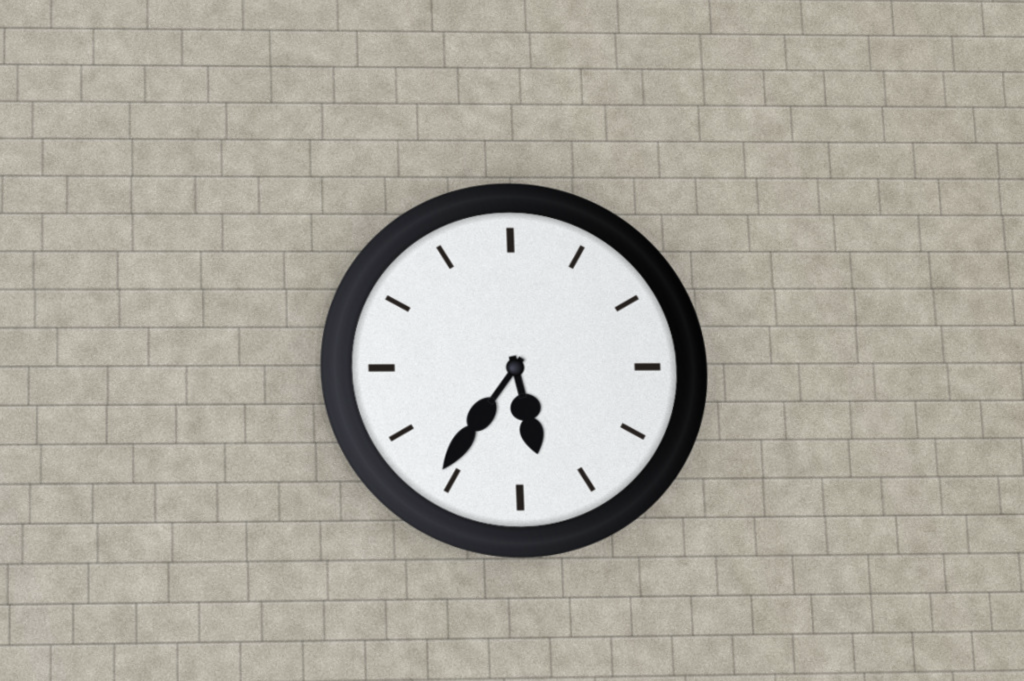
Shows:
5:36
